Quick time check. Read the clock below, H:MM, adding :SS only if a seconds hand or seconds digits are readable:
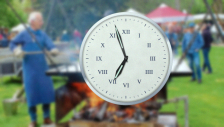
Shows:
6:57
